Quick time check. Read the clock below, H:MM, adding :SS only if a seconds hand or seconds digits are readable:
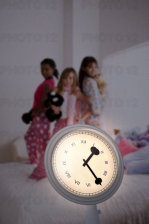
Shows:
1:25
